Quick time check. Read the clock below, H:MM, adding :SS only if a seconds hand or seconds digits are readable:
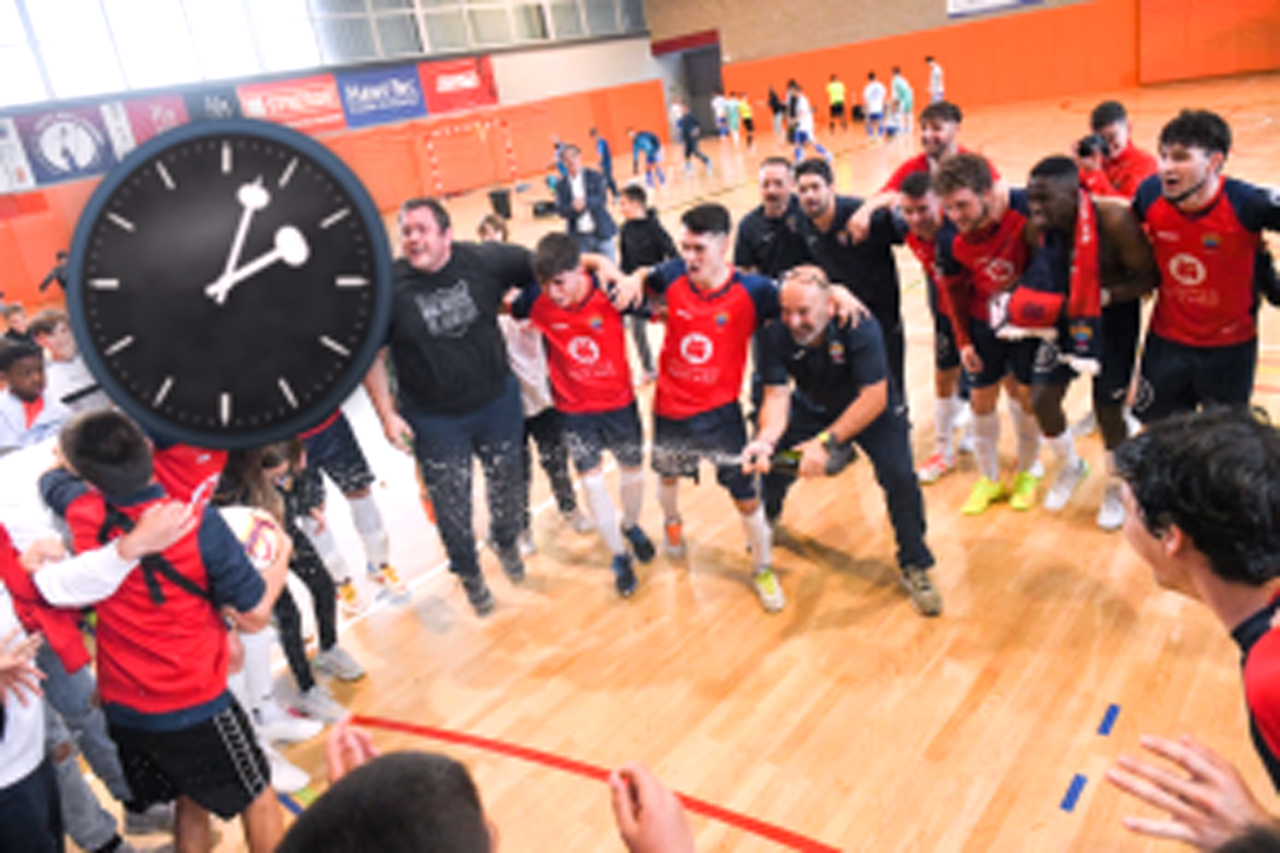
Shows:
2:03
